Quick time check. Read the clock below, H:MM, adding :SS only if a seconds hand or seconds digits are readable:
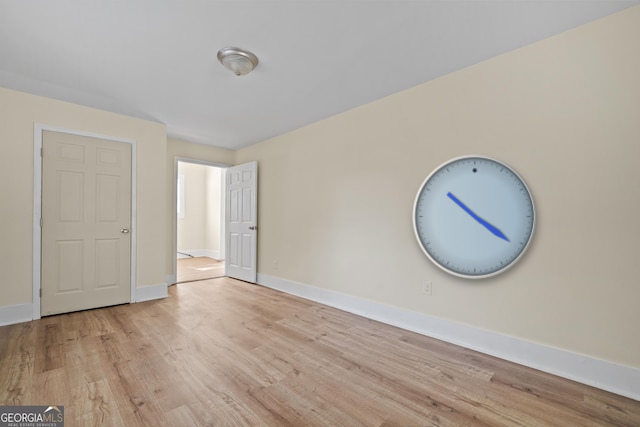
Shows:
10:21
